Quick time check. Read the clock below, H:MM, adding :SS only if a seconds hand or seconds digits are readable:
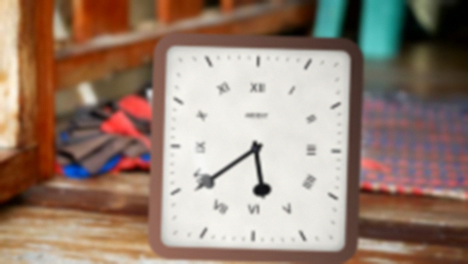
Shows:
5:39
